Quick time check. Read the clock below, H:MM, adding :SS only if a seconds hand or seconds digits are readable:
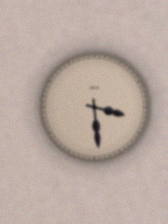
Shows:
3:29
